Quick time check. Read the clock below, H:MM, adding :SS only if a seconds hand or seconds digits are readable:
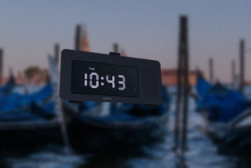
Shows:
10:43
